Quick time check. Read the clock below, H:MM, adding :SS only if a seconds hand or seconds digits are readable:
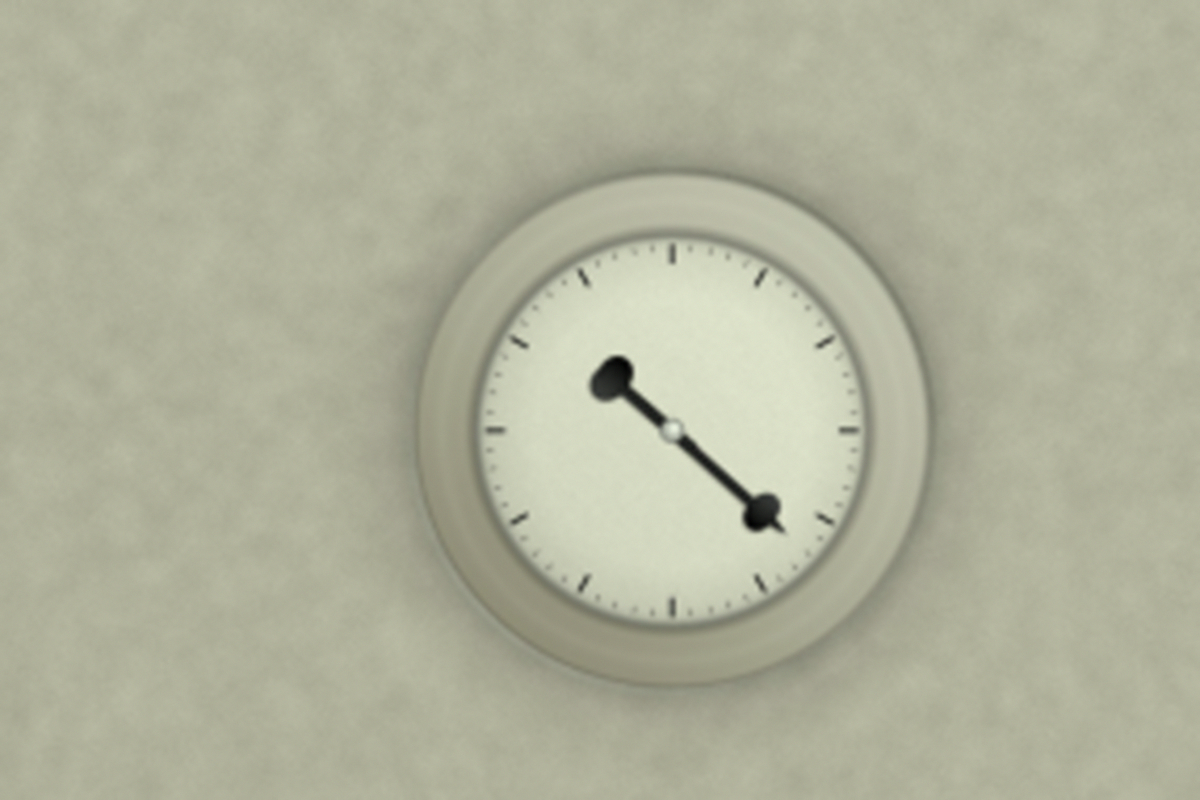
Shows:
10:22
